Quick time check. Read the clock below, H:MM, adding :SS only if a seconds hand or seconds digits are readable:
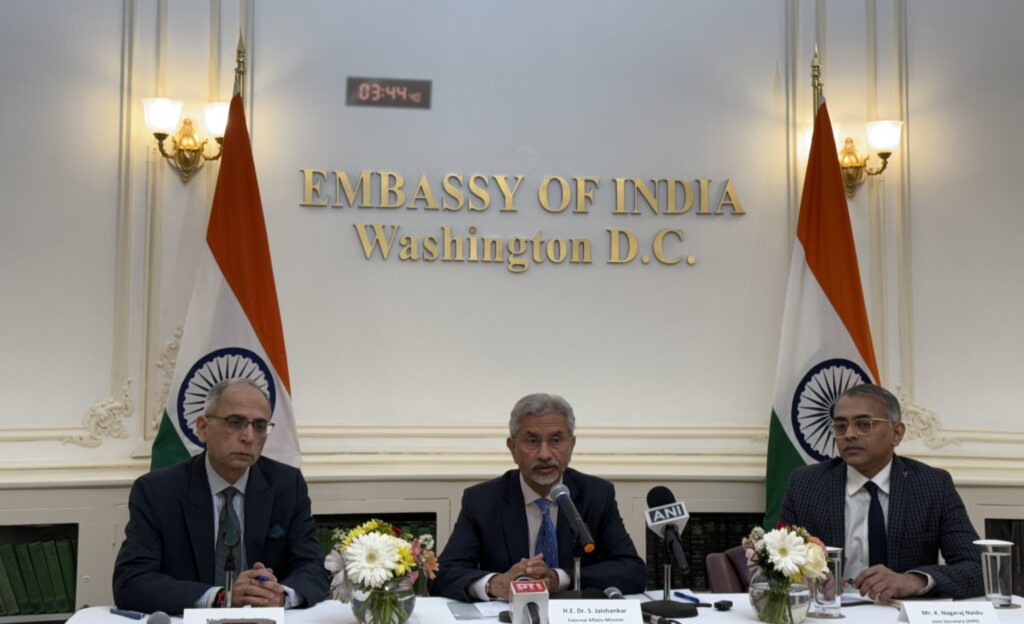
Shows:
3:44
